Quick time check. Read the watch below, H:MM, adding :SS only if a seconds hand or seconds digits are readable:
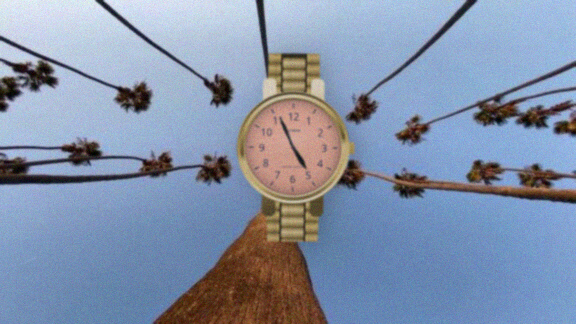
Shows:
4:56
